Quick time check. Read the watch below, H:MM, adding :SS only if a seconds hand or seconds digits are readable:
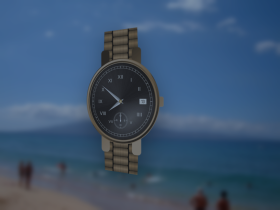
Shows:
7:51
